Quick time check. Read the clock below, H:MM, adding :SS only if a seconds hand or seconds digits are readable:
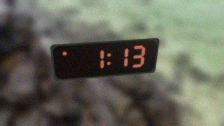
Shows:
1:13
